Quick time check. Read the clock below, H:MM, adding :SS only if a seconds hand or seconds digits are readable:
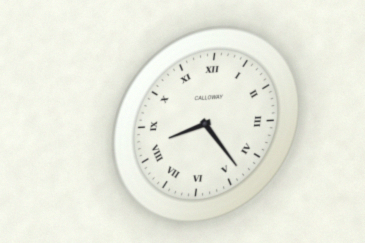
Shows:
8:23
